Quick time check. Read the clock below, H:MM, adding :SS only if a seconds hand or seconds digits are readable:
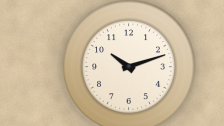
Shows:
10:12
